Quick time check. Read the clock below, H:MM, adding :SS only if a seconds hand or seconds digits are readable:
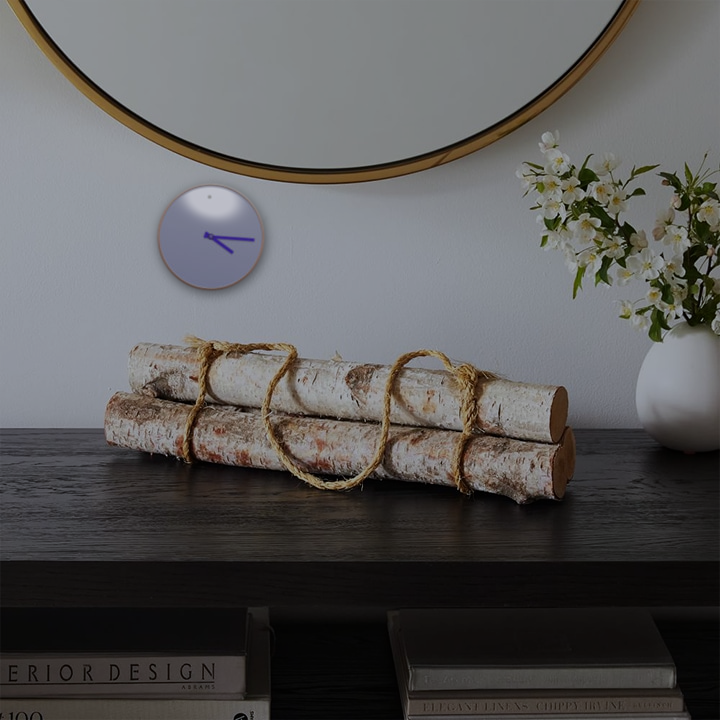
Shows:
4:16
